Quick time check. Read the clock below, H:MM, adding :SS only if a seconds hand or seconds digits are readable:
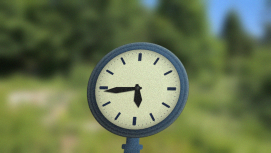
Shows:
5:44
